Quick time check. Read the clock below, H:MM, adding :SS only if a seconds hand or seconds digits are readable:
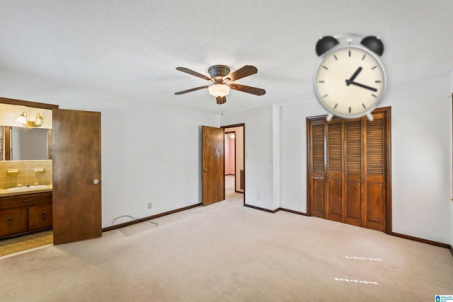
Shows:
1:18
